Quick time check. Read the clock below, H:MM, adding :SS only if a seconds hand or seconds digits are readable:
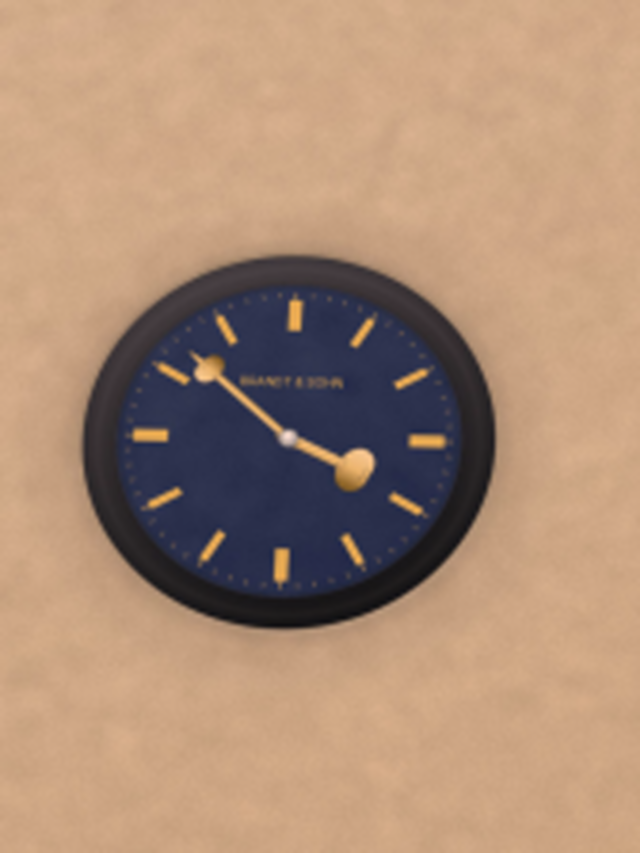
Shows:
3:52
